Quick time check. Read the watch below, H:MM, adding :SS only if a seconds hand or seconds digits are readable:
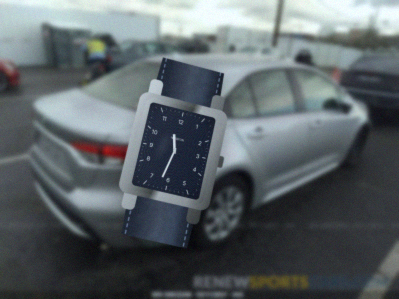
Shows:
11:32
